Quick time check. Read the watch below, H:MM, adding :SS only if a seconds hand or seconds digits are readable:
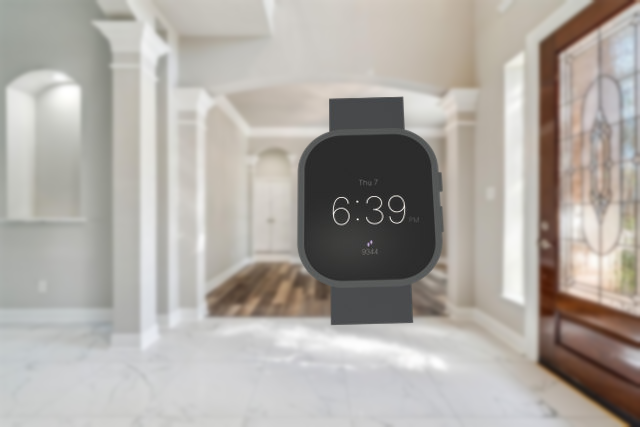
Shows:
6:39
